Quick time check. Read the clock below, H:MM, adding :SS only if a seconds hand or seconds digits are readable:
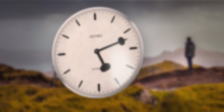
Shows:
5:12
